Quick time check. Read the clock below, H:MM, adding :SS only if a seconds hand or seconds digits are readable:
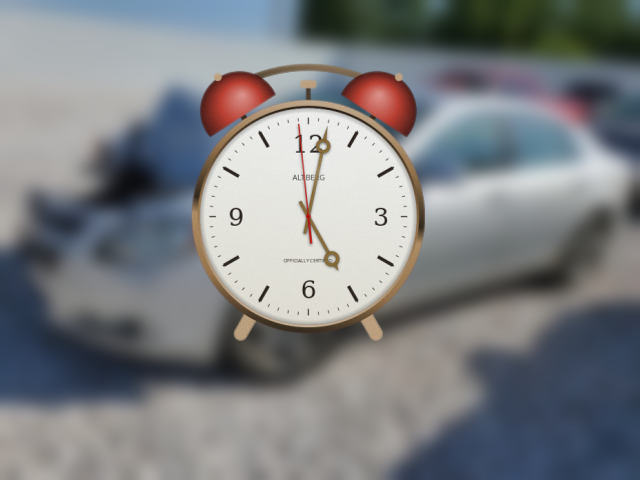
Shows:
5:01:59
